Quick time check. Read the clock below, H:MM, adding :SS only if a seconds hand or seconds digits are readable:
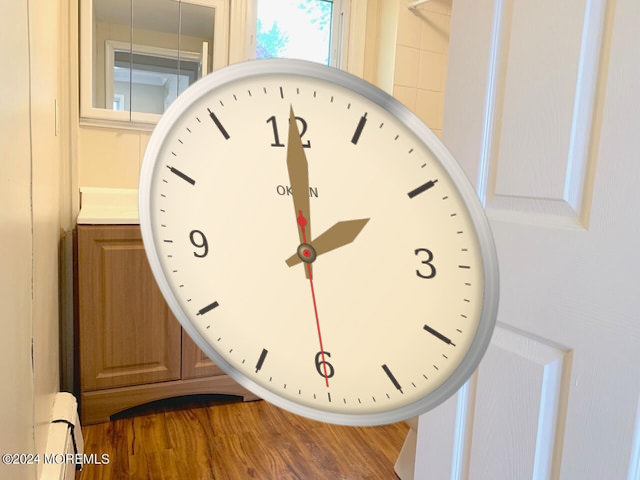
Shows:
2:00:30
